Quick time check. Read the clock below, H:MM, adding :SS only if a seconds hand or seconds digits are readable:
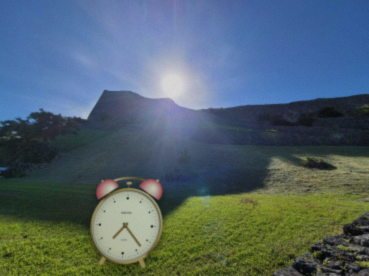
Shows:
7:23
